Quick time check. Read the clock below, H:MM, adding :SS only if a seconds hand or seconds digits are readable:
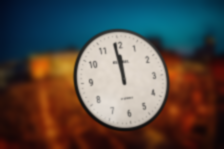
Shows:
11:59
